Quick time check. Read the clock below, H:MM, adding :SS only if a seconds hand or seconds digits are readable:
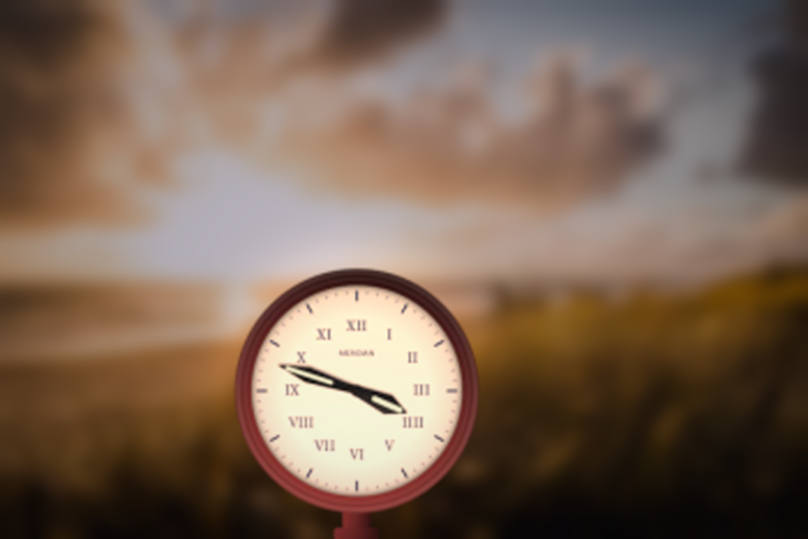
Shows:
3:48
